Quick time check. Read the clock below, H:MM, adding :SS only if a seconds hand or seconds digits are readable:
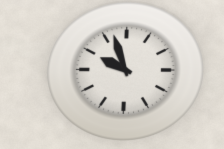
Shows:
9:57
